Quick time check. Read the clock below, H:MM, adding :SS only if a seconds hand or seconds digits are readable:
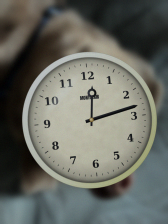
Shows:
12:13
